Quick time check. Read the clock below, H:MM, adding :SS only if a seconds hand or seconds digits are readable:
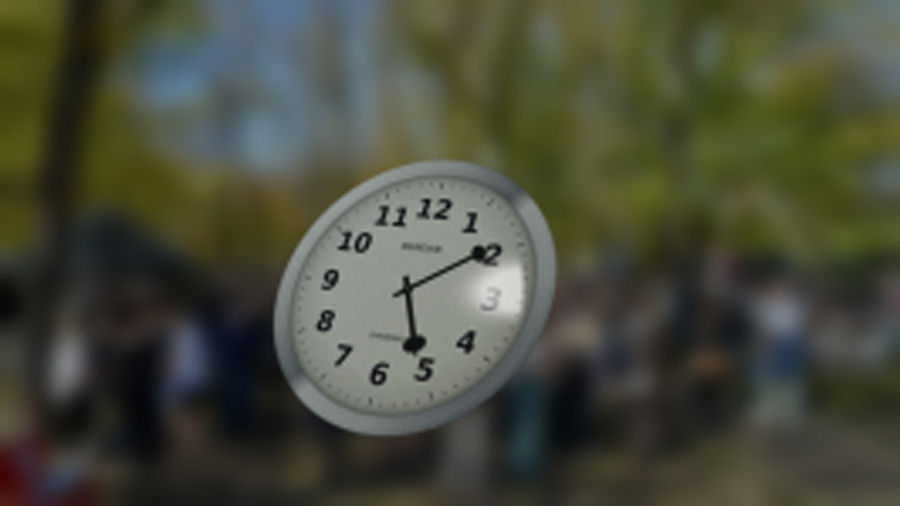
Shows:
5:09
